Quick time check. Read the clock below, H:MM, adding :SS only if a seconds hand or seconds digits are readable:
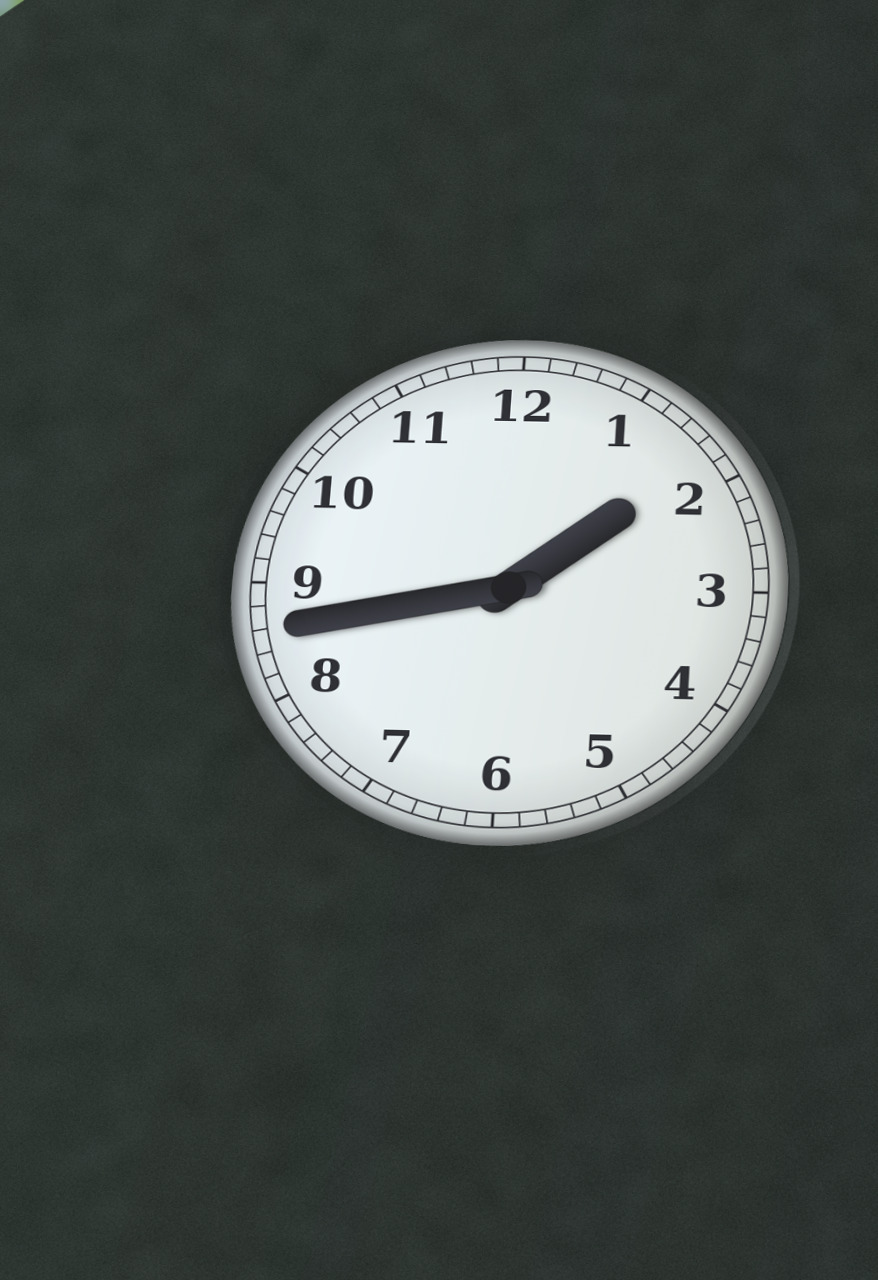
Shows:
1:43
